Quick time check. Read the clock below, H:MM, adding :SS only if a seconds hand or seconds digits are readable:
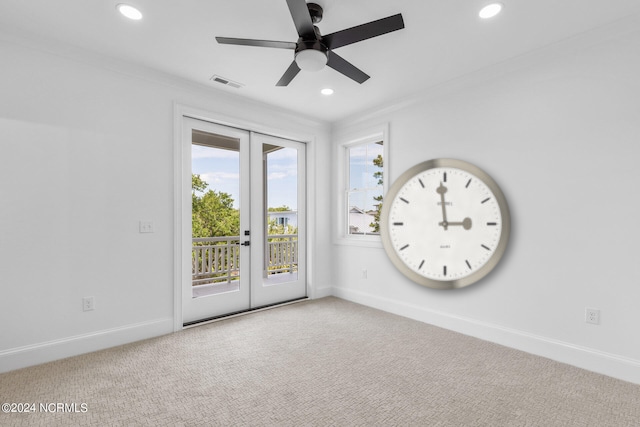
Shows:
2:59
